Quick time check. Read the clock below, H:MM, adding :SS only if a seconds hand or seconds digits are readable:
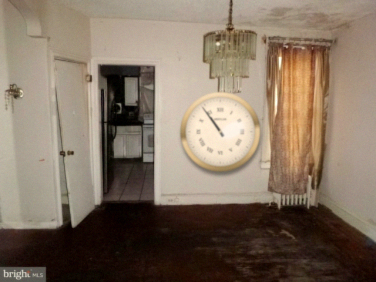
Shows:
10:54
